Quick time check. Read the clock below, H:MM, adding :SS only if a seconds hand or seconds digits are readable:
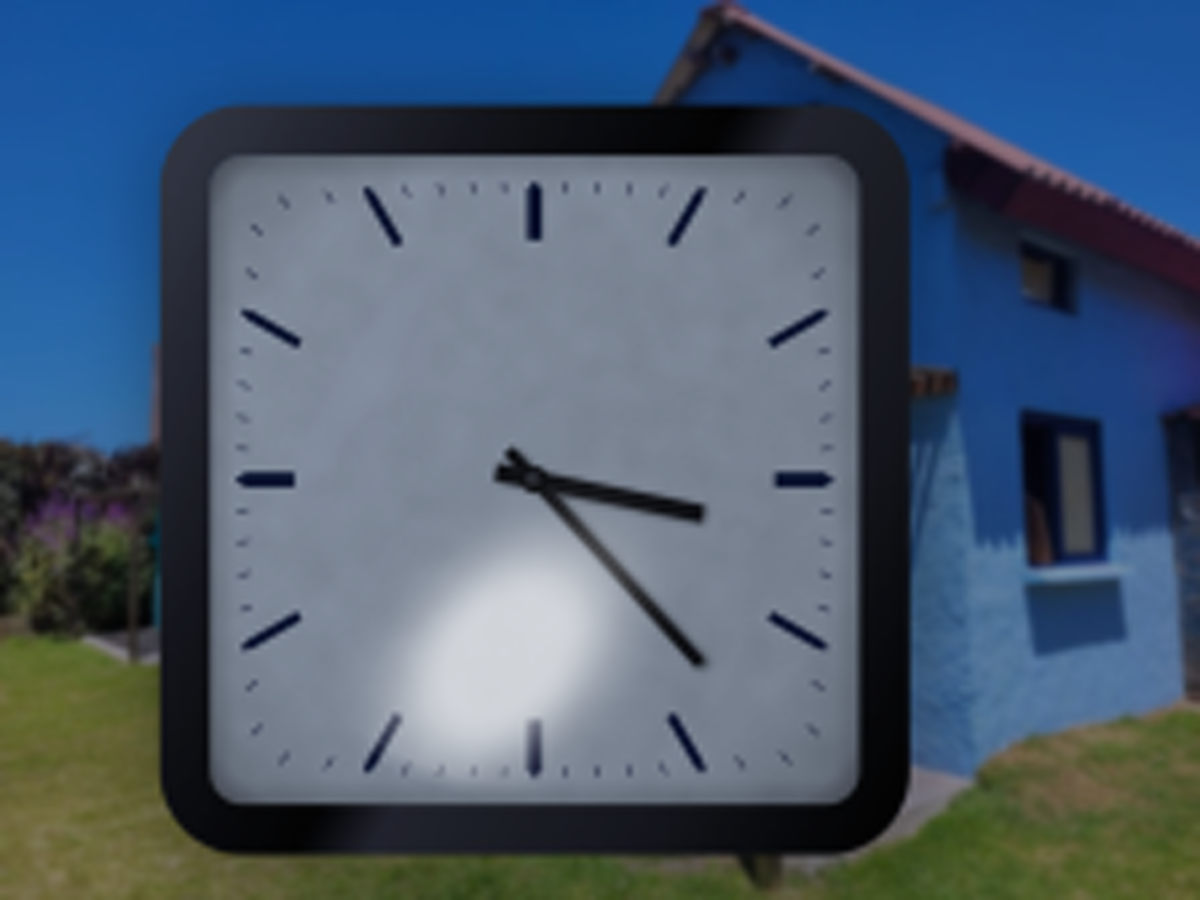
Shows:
3:23
